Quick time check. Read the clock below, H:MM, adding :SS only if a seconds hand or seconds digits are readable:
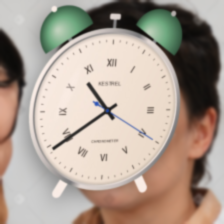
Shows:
10:39:20
